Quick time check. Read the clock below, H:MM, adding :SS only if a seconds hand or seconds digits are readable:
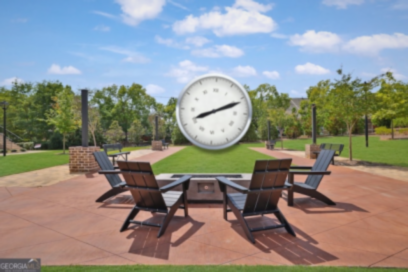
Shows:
8:11
